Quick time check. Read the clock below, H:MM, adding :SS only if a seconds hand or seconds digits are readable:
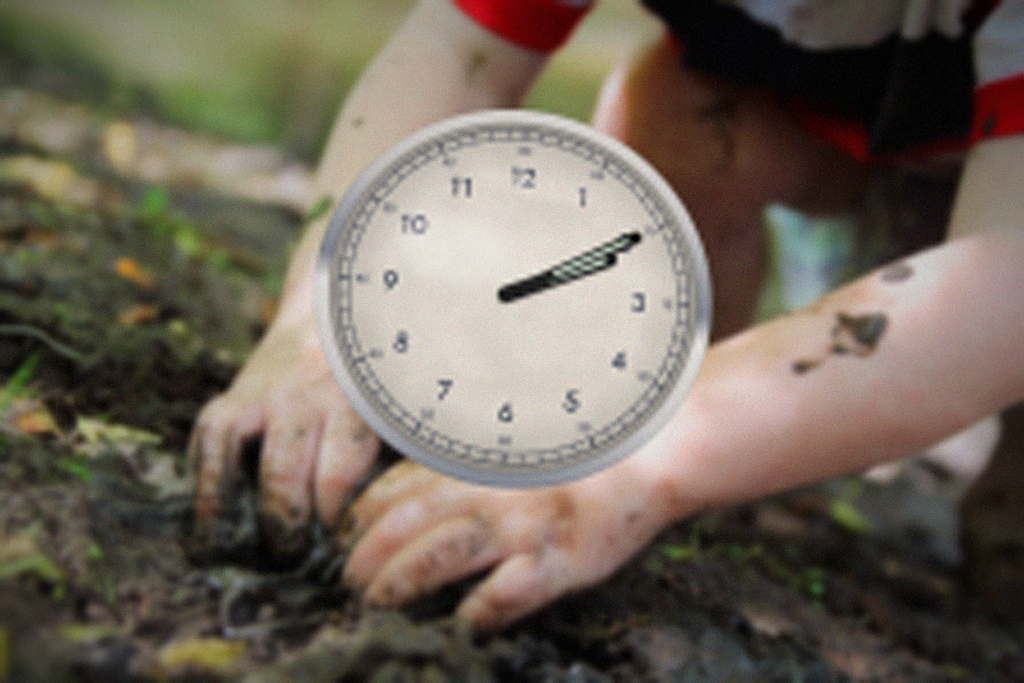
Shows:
2:10
